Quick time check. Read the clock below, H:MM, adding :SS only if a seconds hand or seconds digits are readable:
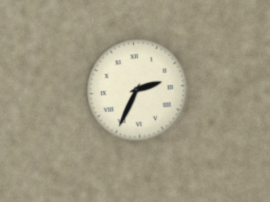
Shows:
2:35
